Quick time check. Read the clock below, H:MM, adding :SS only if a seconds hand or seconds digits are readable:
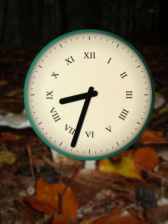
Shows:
8:33
